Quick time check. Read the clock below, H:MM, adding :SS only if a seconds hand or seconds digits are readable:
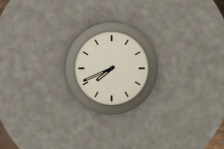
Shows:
7:41
